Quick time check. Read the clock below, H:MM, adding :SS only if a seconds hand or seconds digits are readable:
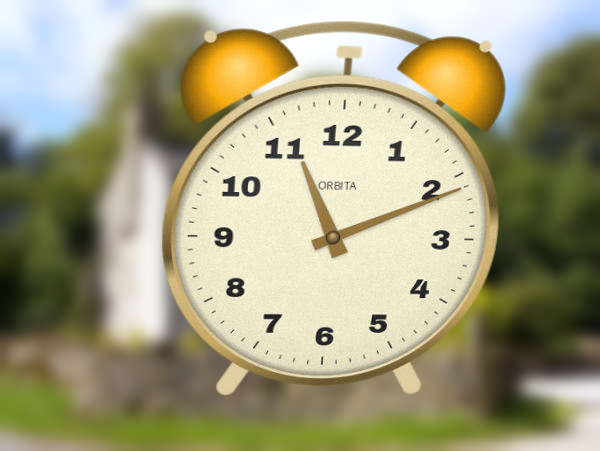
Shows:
11:11
